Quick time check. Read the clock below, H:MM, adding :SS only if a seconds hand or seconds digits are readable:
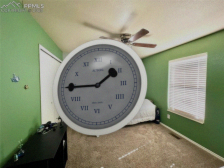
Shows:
1:45
